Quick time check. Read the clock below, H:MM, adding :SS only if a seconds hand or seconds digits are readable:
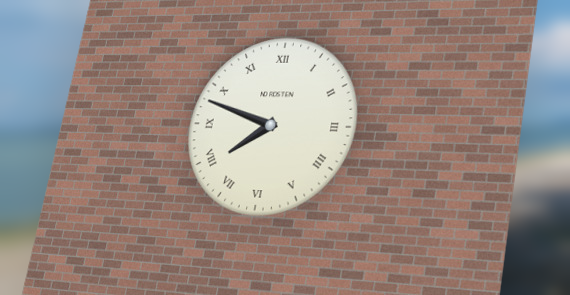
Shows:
7:48
